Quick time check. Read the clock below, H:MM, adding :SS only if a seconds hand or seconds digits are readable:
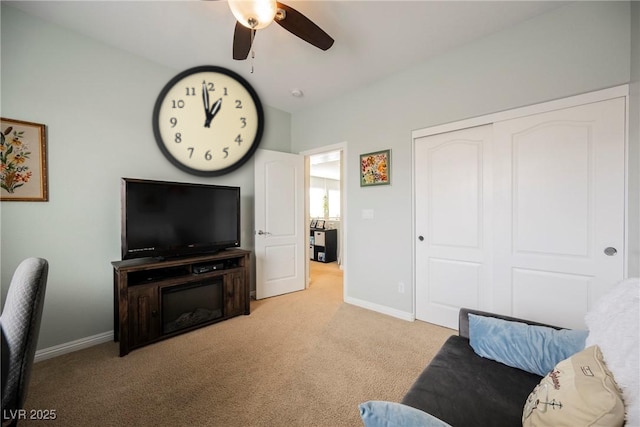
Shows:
12:59
